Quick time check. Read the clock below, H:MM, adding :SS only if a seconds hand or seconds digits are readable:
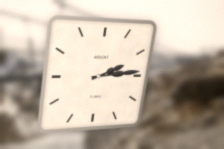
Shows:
2:14
